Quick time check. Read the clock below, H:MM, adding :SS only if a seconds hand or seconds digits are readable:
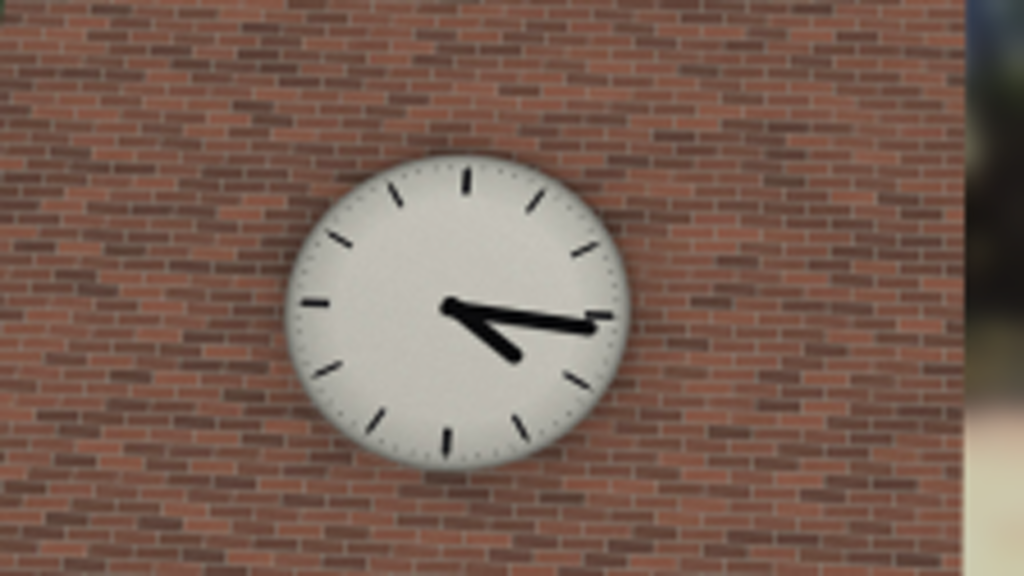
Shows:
4:16
